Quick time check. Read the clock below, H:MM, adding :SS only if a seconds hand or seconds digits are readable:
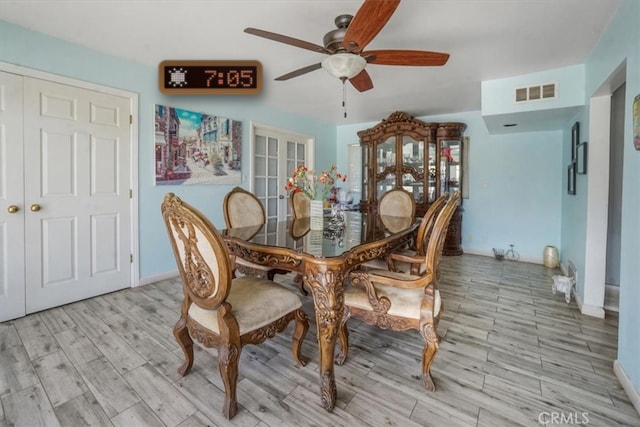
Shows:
7:05
